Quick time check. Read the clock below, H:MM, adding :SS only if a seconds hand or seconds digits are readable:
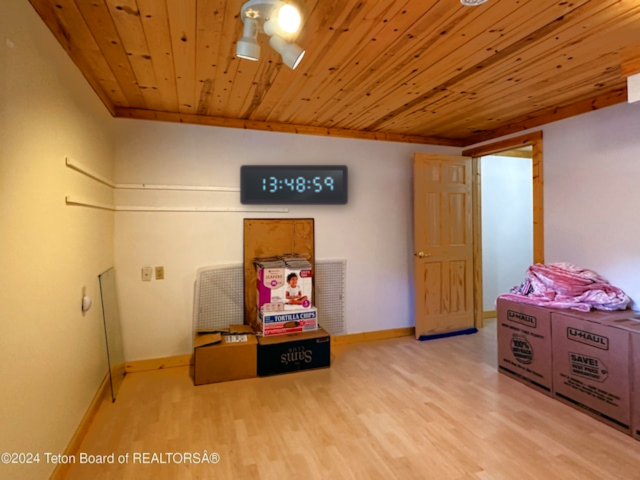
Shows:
13:48:59
